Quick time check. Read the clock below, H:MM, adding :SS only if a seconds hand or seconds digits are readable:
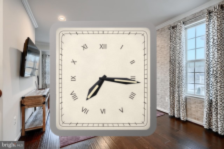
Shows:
7:16
